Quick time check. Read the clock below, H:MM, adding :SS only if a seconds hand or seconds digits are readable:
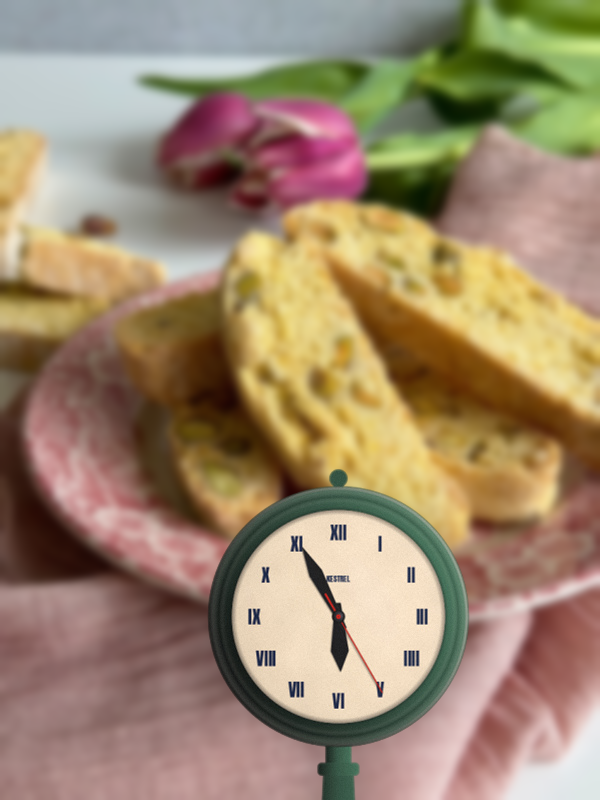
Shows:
5:55:25
